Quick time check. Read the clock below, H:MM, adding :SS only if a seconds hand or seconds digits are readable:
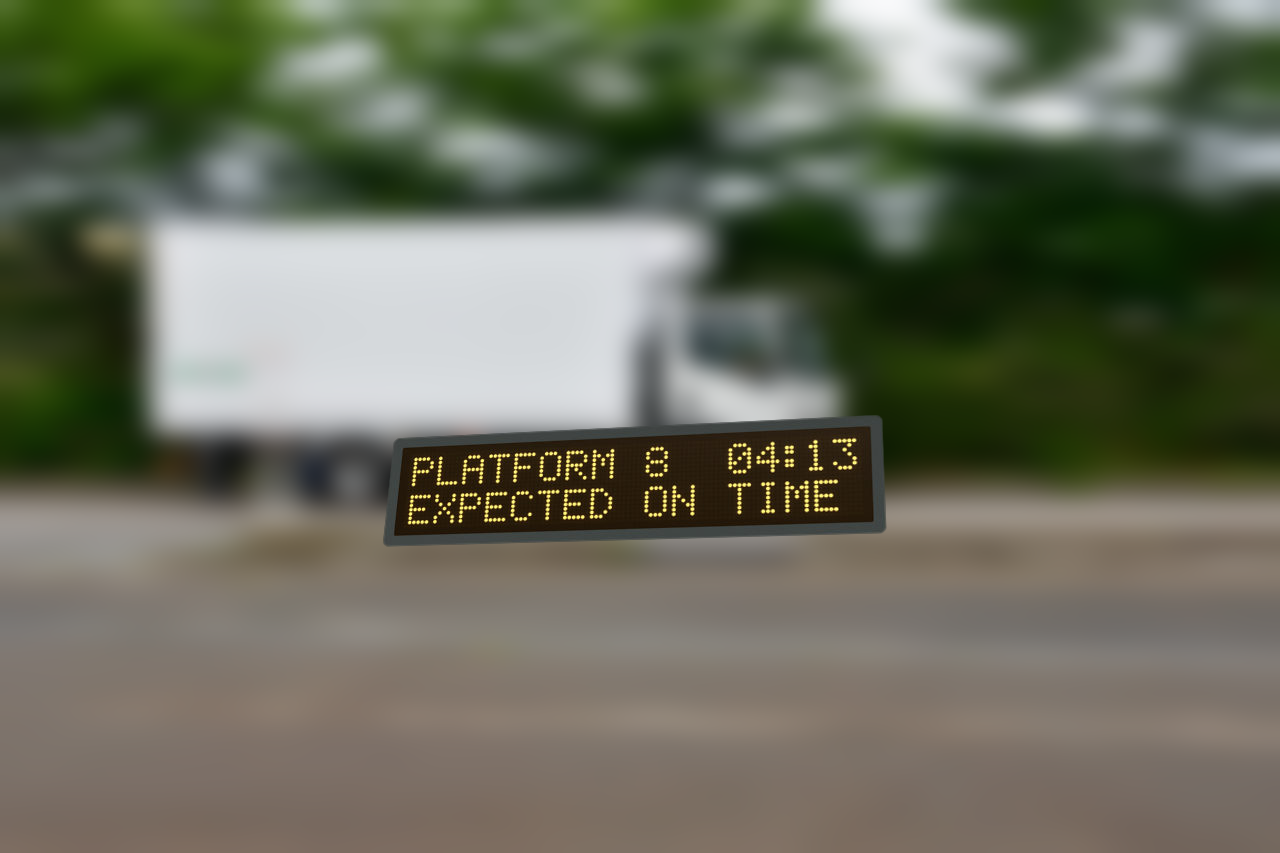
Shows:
4:13
